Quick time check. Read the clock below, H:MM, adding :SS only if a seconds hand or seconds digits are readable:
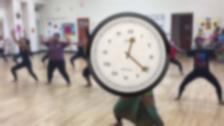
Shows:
12:21
